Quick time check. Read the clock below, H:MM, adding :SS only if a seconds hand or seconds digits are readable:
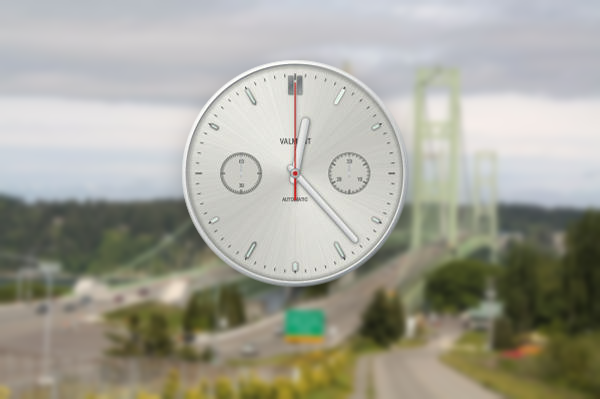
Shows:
12:23
